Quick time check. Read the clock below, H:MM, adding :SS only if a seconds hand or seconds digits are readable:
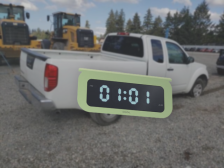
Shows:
1:01
